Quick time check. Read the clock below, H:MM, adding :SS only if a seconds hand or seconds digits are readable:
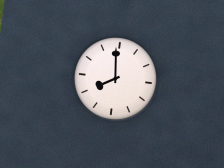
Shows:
7:59
